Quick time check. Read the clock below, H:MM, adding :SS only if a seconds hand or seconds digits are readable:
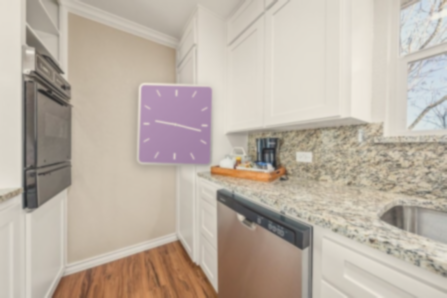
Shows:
9:17
